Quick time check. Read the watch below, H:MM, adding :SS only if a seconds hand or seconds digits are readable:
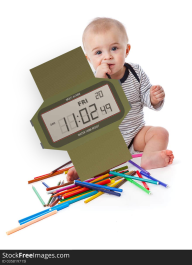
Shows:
11:02:49
